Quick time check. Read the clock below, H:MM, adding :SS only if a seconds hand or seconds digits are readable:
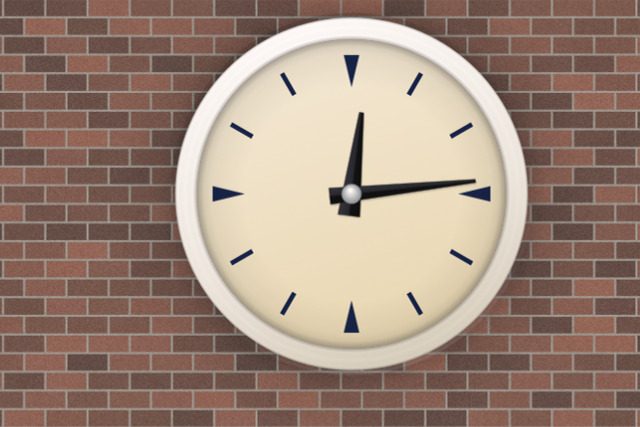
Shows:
12:14
